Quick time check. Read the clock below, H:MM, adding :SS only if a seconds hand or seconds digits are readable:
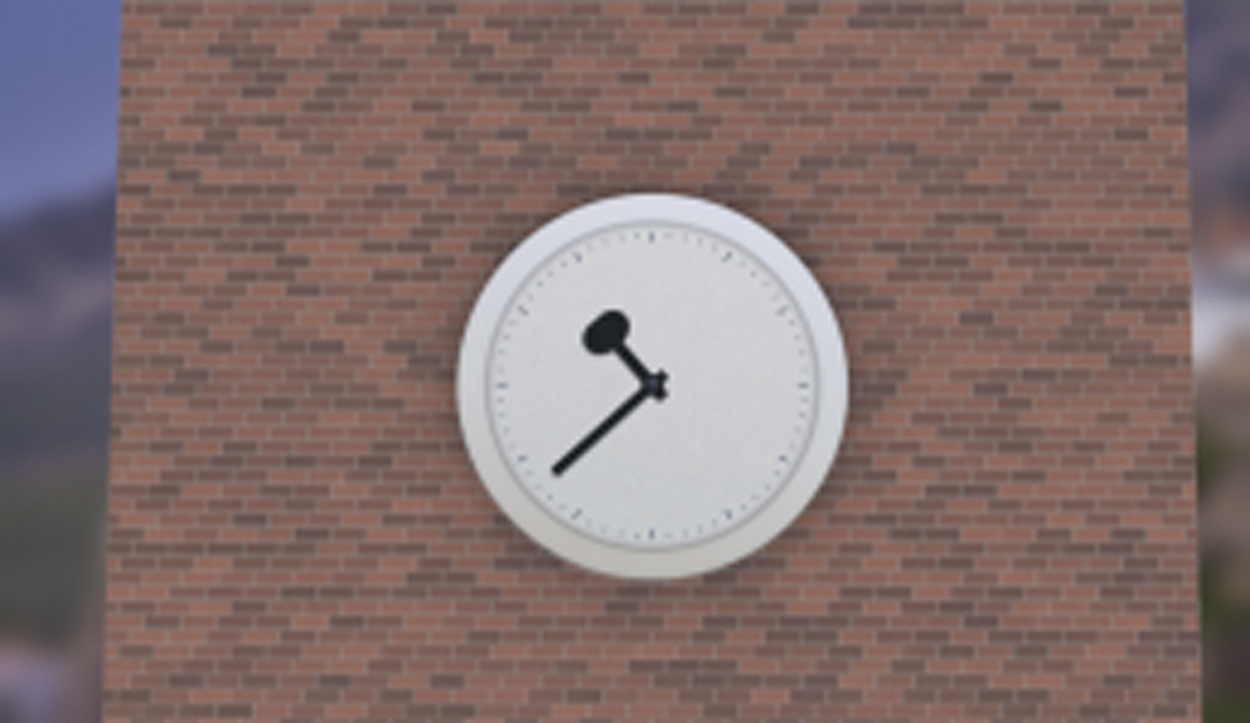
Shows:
10:38
